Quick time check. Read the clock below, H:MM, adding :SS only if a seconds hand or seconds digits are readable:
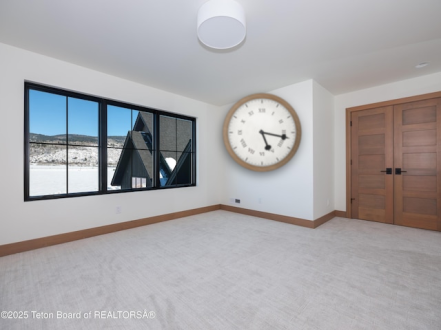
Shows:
5:17
